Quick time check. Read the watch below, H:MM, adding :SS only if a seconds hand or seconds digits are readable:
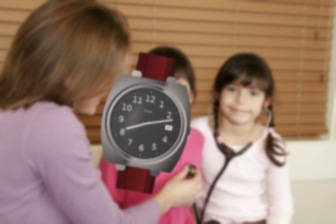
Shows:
8:12
